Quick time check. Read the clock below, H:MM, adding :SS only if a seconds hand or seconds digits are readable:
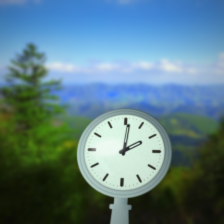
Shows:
2:01
